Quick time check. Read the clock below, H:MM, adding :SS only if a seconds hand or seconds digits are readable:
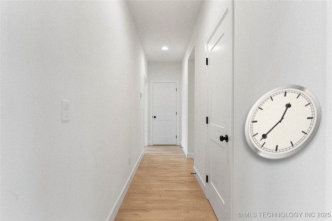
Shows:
12:37
